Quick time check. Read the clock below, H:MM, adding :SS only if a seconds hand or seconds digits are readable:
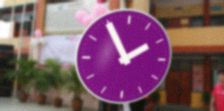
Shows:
1:55
